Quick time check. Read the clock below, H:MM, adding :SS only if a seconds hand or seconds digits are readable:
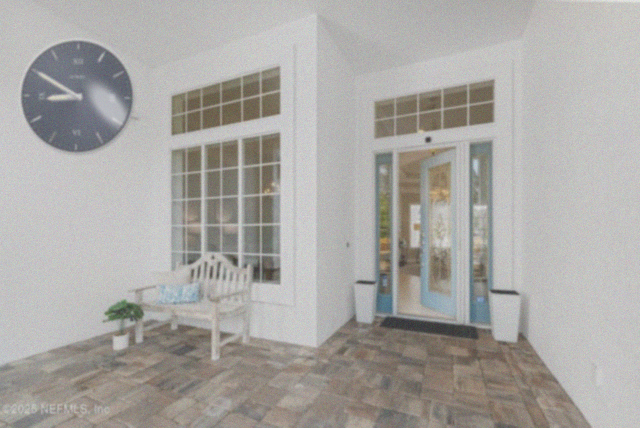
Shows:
8:50
